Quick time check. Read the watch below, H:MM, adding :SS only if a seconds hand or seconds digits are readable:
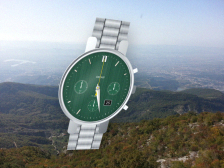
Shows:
5:27
